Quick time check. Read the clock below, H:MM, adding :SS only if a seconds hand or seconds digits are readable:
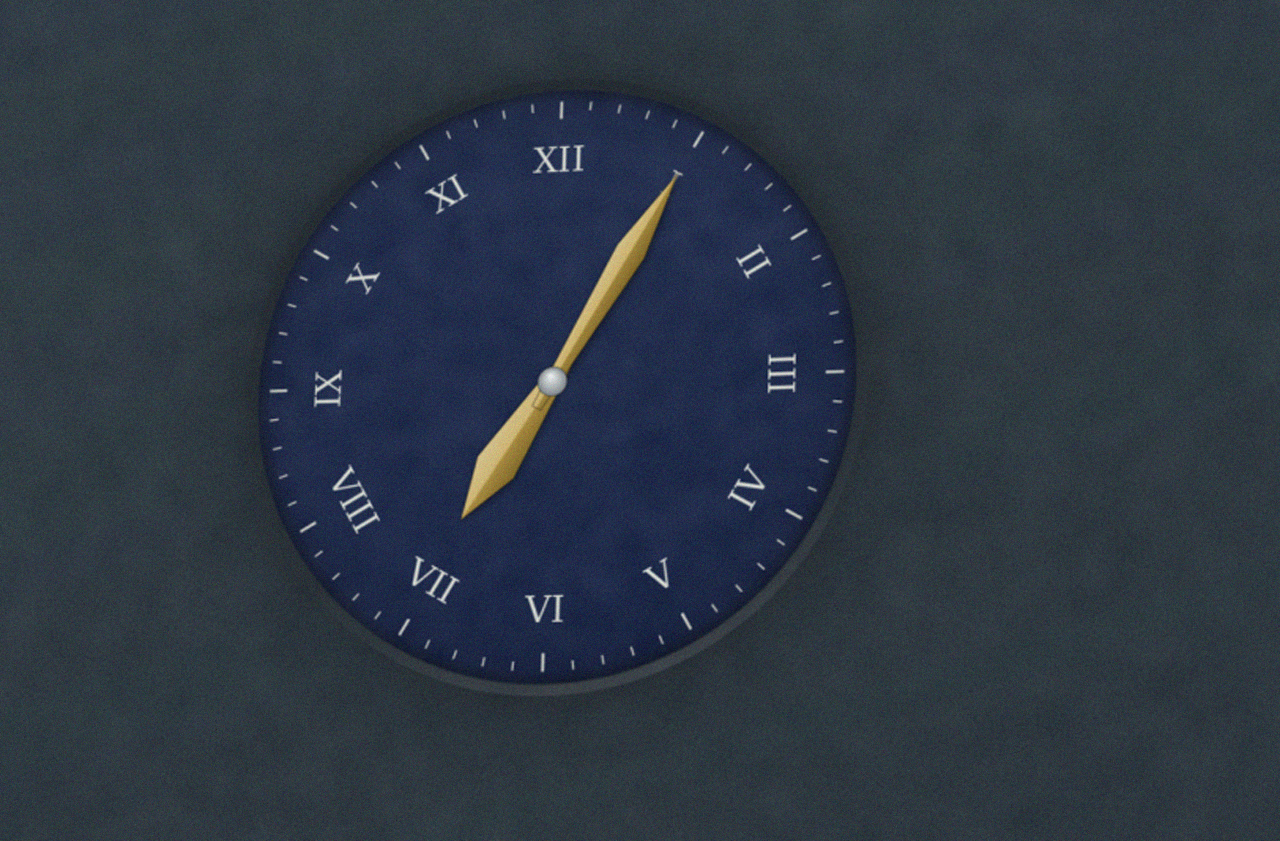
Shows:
7:05
